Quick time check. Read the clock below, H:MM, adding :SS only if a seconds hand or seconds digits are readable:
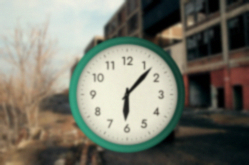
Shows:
6:07
